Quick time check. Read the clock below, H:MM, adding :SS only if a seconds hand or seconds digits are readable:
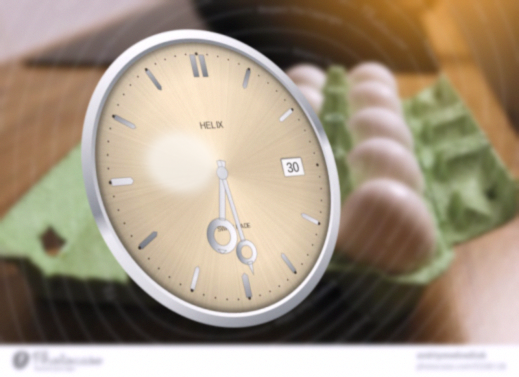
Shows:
6:29
